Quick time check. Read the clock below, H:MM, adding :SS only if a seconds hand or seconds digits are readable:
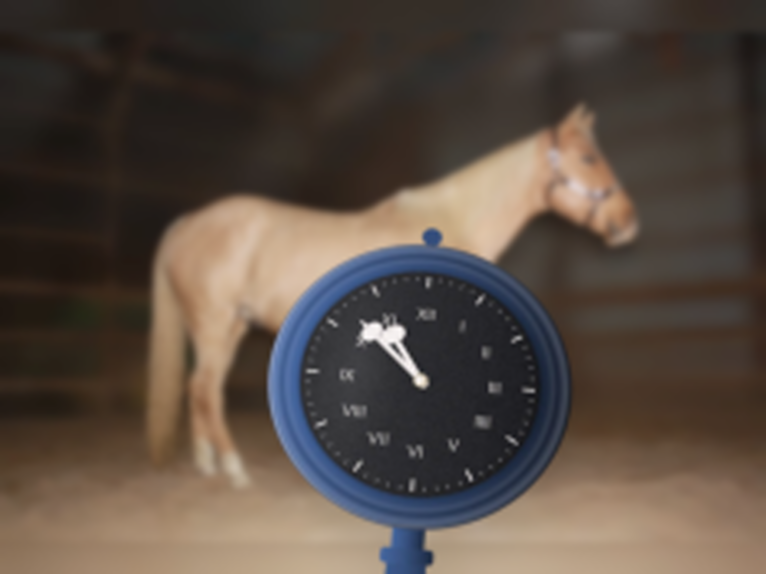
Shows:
10:52
